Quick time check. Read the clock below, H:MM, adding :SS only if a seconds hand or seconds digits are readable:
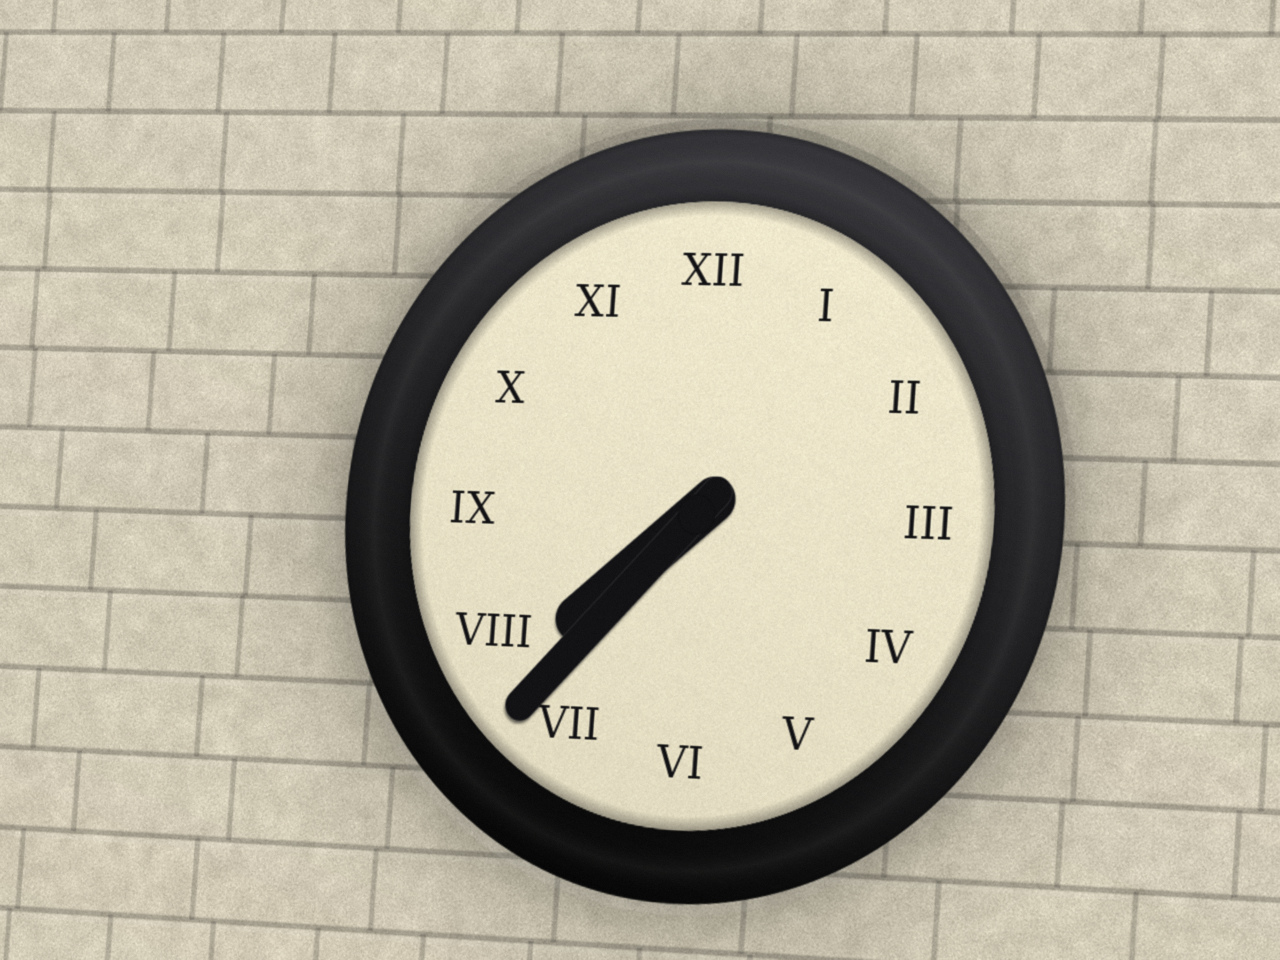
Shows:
7:37
